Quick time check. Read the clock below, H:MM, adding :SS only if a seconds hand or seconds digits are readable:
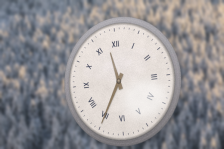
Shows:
11:35
